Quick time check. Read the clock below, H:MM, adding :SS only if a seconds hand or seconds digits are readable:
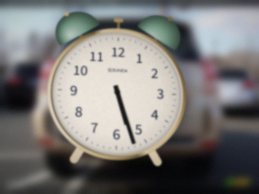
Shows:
5:27
